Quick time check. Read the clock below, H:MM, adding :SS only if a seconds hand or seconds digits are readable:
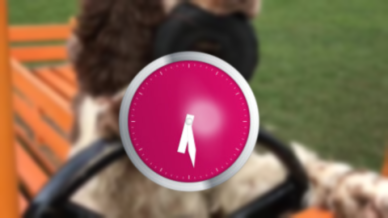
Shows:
6:29
